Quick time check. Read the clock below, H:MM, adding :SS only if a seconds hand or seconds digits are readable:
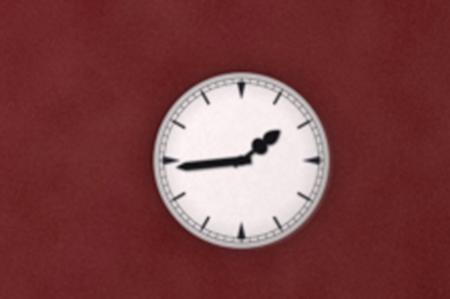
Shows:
1:44
